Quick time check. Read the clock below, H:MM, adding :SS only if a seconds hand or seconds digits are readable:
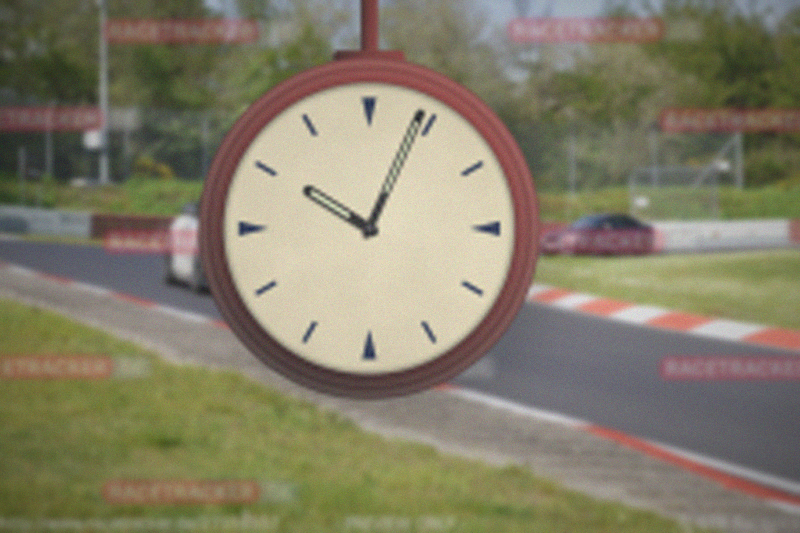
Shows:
10:04
